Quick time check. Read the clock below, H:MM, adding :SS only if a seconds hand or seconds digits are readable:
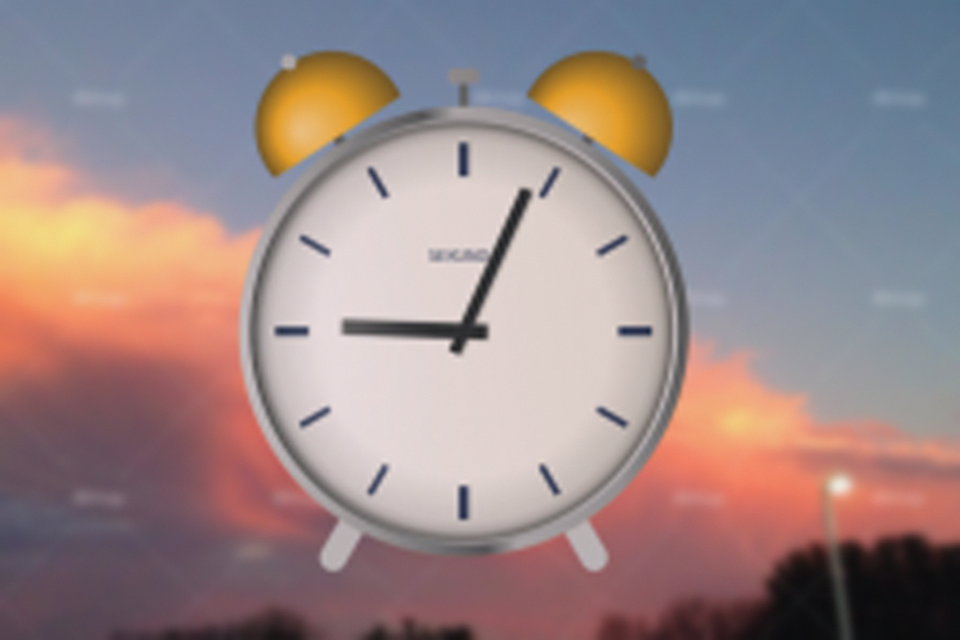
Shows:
9:04
